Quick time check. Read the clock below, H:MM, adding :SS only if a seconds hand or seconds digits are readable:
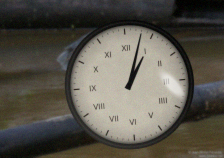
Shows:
1:03
